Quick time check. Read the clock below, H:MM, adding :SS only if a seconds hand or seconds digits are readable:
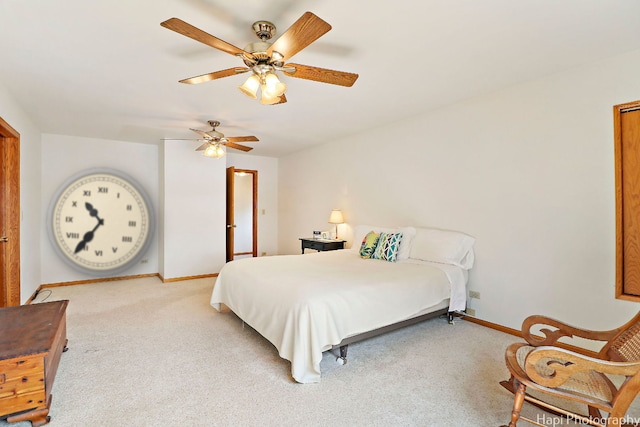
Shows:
10:36
